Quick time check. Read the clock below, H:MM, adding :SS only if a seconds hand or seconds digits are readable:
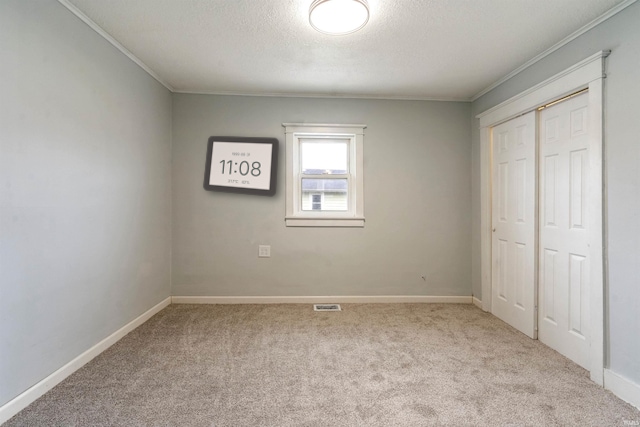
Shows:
11:08
